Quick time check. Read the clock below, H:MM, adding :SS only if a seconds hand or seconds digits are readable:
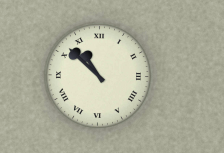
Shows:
10:52
